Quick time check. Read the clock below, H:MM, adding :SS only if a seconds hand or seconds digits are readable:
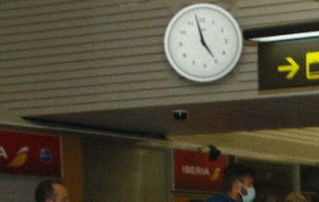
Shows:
4:58
